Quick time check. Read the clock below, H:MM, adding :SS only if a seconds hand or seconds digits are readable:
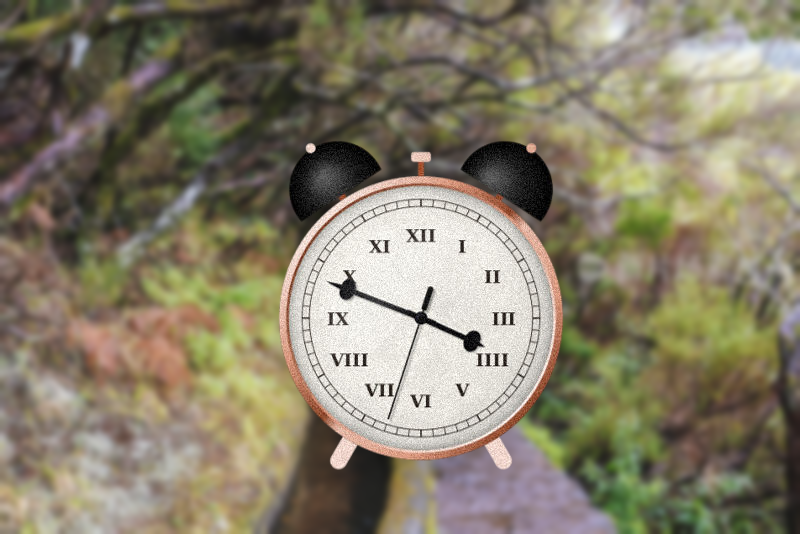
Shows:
3:48:33
